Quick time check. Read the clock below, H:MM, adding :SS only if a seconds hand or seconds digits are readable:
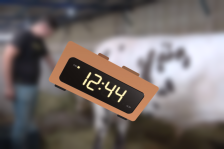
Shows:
12:44
